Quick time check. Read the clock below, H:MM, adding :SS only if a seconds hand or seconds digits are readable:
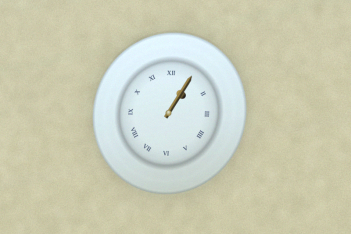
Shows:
1:05
